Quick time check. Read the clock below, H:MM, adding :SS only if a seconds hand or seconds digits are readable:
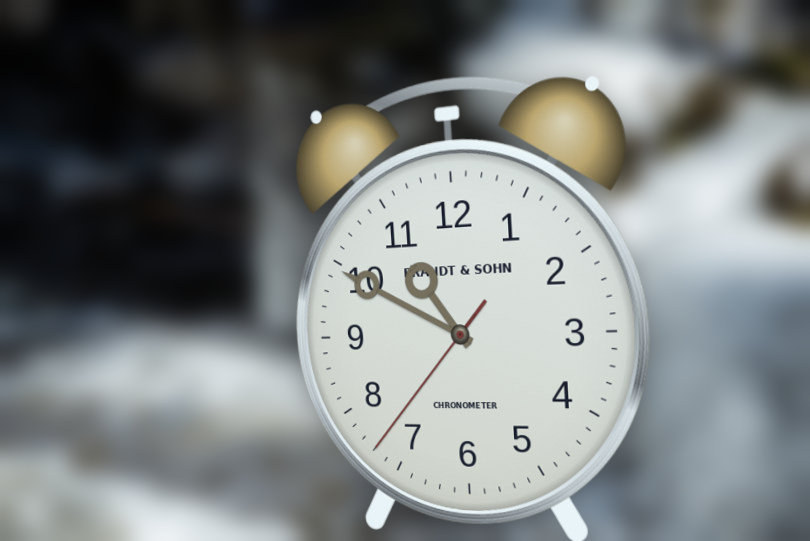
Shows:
10:49:37
